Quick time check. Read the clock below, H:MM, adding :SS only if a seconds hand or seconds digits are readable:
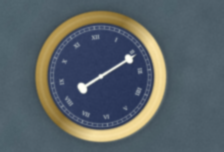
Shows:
8:11
